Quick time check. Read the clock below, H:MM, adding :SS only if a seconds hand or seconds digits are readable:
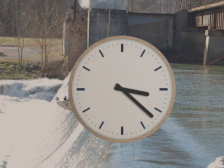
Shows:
3:22
